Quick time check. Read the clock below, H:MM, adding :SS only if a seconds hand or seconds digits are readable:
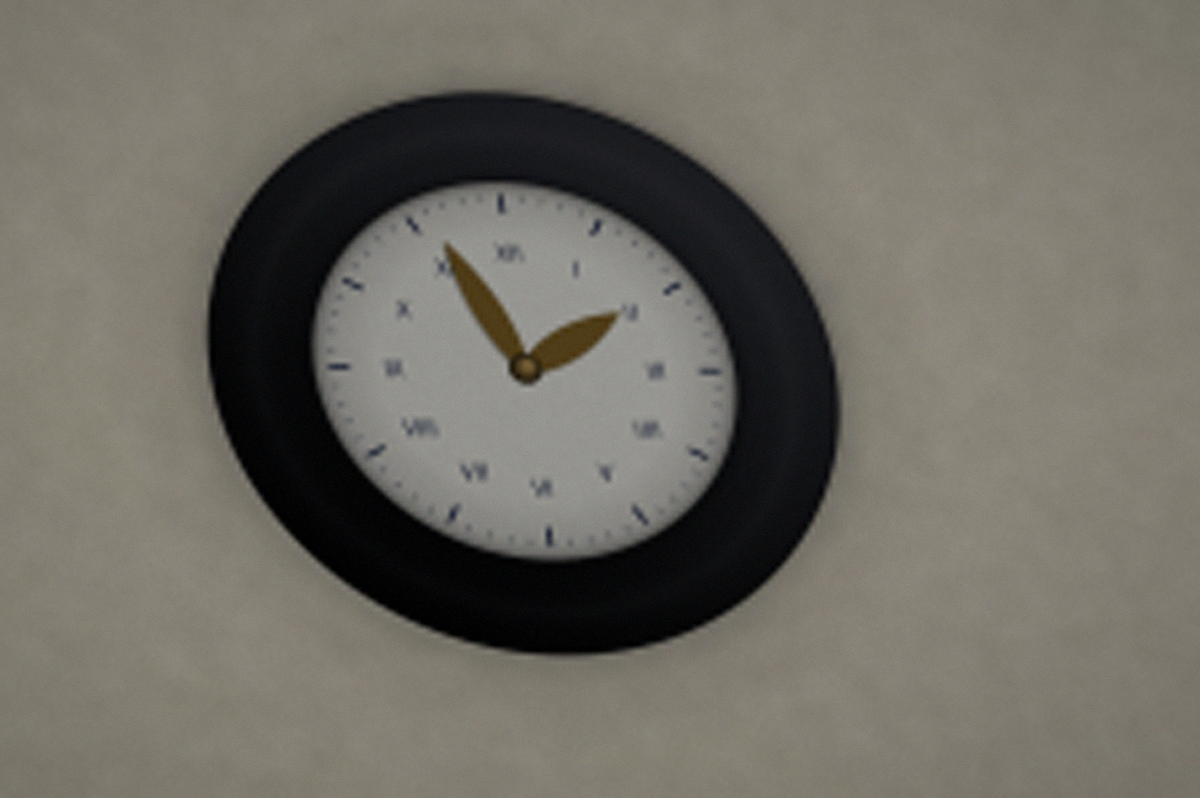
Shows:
1:56
